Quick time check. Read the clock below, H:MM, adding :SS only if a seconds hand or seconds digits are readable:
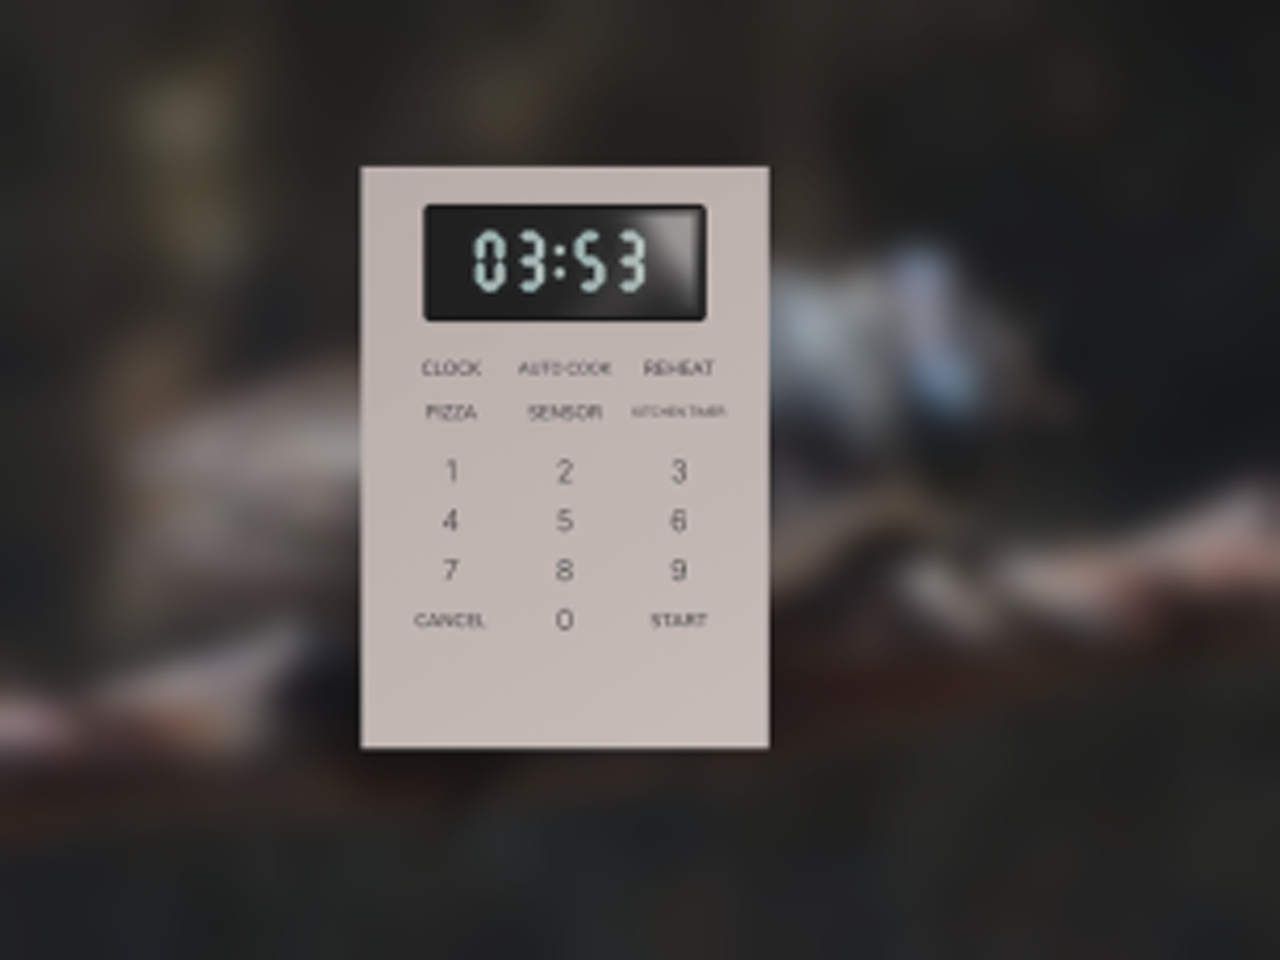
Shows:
3:53
